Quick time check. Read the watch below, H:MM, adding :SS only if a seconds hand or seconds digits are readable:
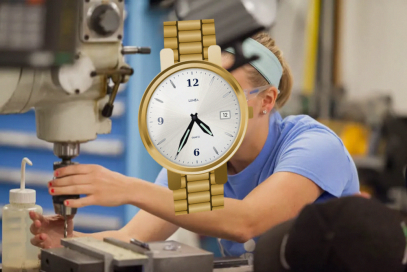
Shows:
4:35
